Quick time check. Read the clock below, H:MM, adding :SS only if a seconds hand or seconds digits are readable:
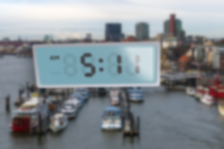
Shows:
5:11
